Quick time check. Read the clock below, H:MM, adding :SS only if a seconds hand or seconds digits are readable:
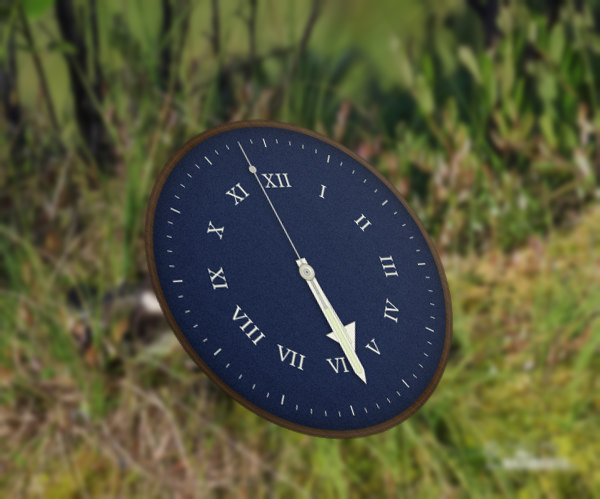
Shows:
5:27:58
